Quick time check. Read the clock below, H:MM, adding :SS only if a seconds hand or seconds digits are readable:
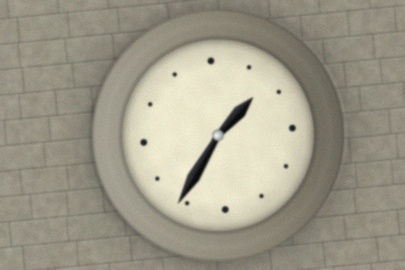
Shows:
1:36
